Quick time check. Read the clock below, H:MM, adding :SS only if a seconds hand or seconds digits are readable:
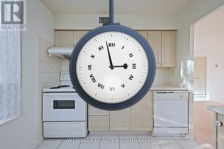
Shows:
2:58
